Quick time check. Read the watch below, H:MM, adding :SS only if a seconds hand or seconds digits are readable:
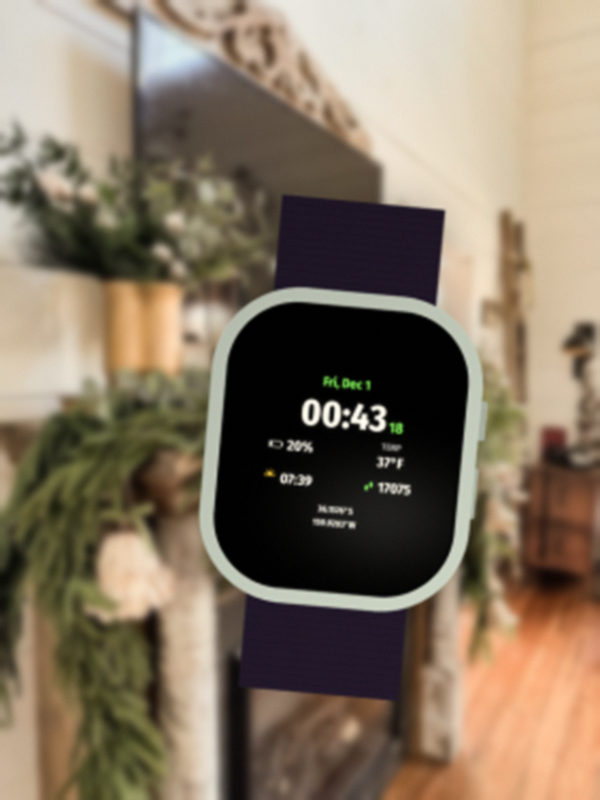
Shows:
0:43
